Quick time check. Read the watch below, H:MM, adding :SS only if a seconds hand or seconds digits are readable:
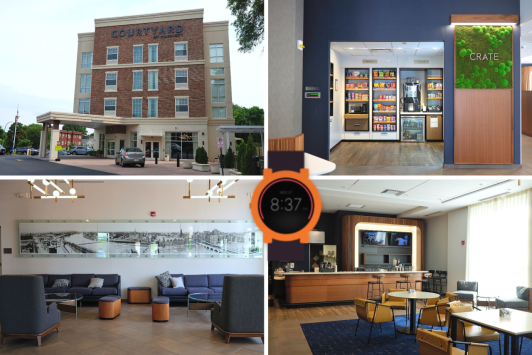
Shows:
8:37
